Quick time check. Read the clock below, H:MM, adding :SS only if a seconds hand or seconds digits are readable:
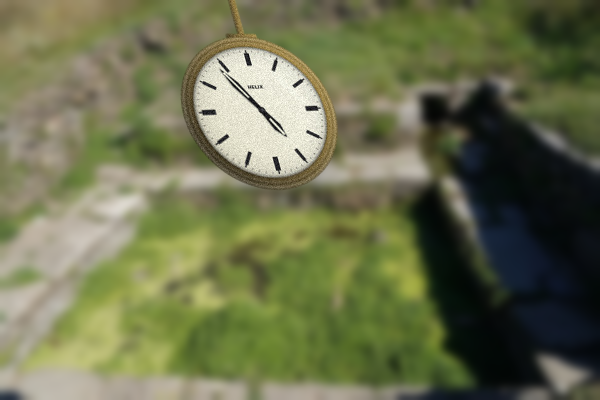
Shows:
4:54
